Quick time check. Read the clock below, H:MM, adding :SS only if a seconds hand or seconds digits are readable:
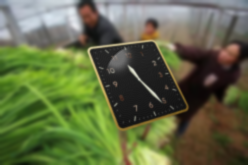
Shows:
11:26
